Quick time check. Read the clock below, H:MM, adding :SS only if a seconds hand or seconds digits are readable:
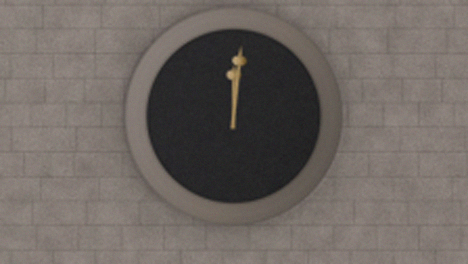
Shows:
12:01
